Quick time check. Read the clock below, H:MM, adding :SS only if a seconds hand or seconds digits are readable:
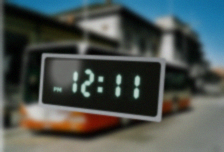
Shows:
12:11
